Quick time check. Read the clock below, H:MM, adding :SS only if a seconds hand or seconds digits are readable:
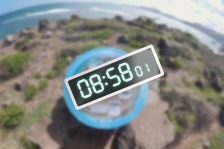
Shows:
8:58:01
